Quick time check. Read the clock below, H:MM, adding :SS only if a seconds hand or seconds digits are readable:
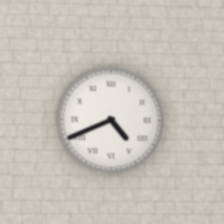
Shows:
4:41
